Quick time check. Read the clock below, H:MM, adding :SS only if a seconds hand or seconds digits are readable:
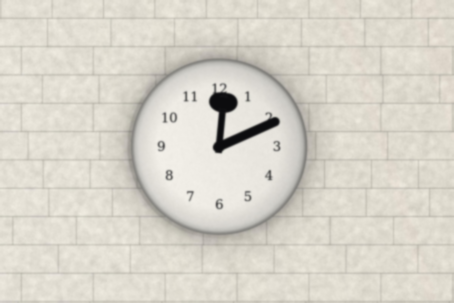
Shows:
12:11
